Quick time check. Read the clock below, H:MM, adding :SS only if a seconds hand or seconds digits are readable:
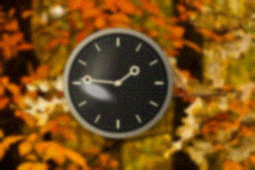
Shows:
1:46
